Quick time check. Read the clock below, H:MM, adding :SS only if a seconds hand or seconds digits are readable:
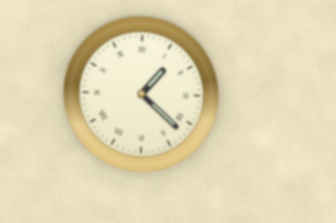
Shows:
1:22
